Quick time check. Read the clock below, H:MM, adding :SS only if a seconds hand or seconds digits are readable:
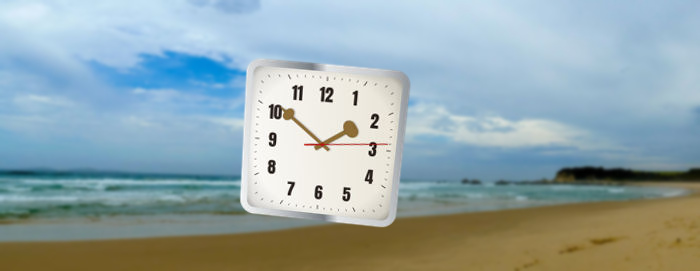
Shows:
1:51:14
